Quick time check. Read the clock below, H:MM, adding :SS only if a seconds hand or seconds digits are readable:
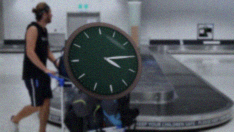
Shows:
4:15
